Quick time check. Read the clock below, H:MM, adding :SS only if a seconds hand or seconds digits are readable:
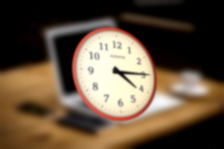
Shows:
4:15
